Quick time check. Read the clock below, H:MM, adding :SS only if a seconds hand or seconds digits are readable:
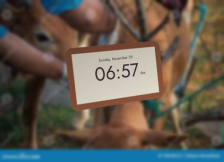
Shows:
6:57
